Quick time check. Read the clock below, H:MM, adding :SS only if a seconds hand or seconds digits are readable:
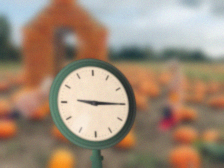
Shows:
9:15
